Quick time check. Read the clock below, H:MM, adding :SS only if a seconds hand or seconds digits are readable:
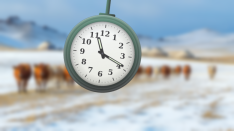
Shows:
11:19
